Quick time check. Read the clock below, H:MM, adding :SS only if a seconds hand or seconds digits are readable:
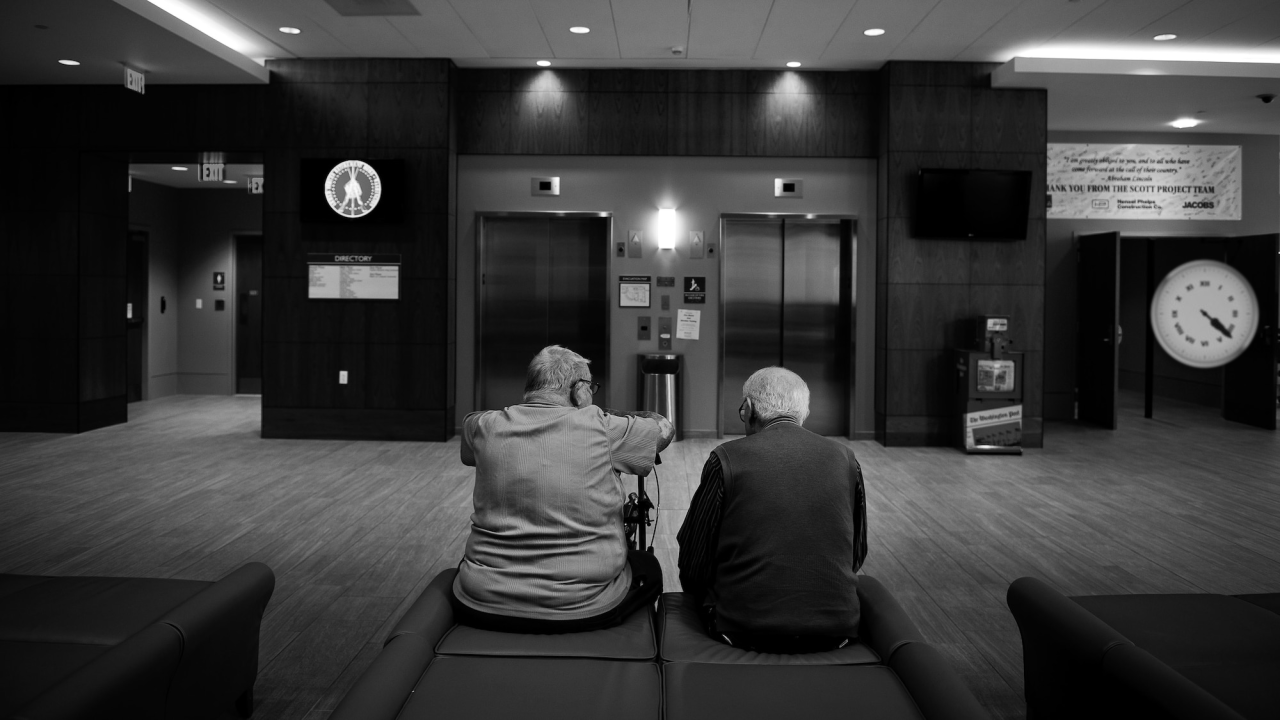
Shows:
4:22
